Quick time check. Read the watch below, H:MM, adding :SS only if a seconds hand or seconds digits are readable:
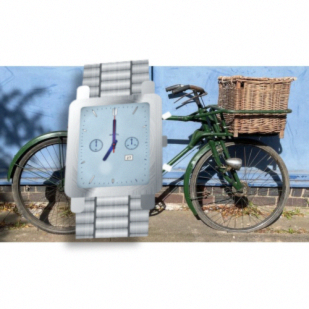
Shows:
7:00
